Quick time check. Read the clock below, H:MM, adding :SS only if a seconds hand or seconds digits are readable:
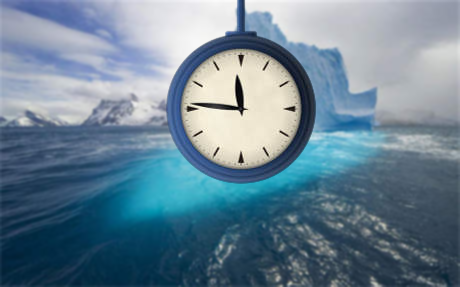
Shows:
11:46
